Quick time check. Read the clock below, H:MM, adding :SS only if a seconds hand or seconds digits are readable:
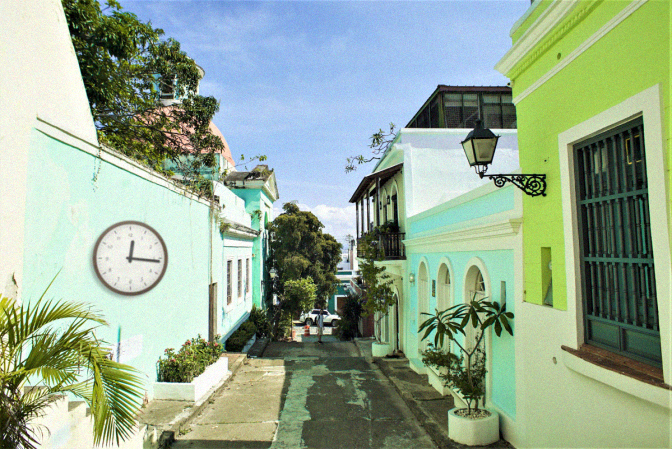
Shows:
12:16
